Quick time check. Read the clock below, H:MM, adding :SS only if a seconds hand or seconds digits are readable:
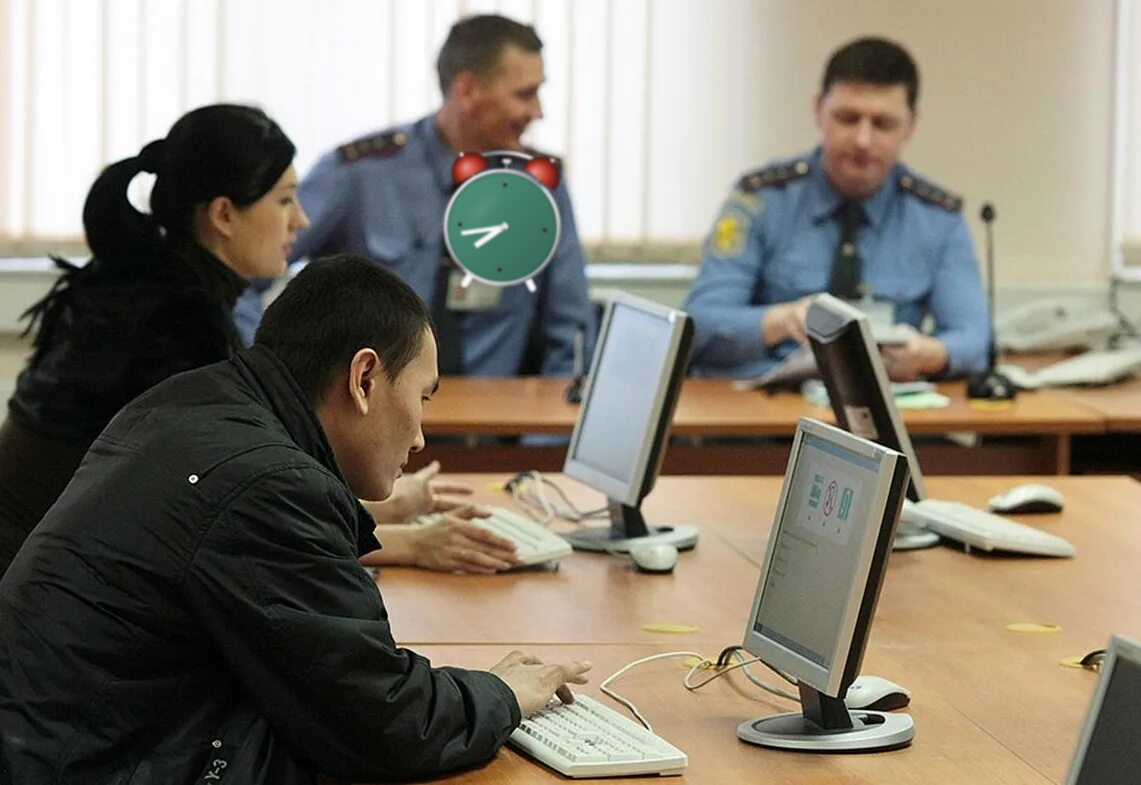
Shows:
7:43
